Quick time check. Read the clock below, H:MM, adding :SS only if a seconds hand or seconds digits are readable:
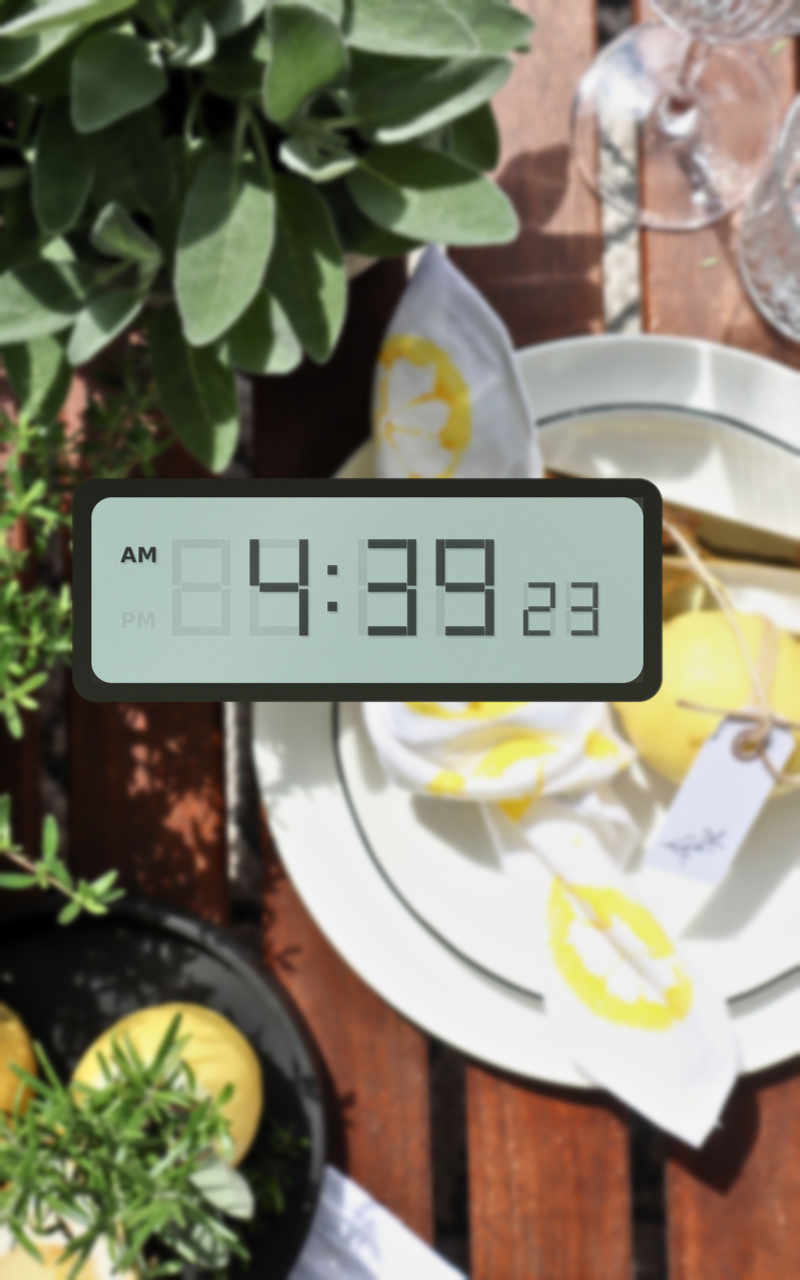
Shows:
4:39:23
